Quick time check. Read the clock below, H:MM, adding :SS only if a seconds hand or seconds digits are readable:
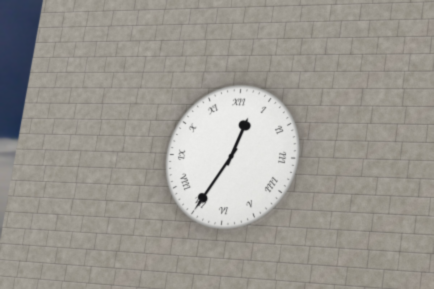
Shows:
12:35
